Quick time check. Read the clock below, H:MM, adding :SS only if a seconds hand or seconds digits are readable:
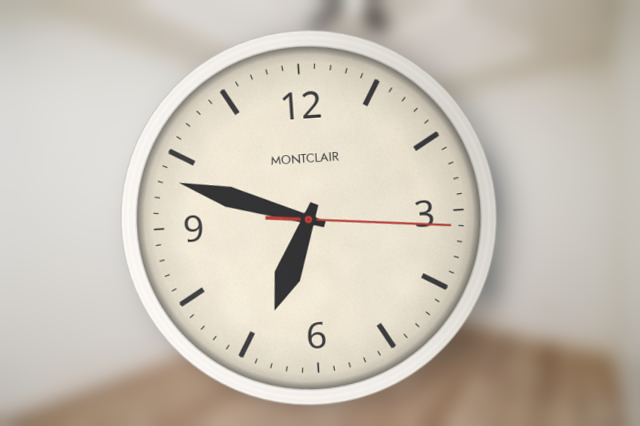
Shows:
6:48:16
